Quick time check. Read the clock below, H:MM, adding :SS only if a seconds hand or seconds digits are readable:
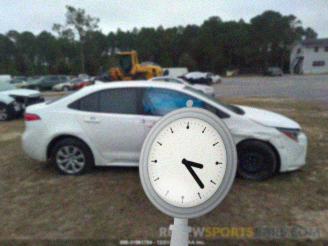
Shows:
3:23
